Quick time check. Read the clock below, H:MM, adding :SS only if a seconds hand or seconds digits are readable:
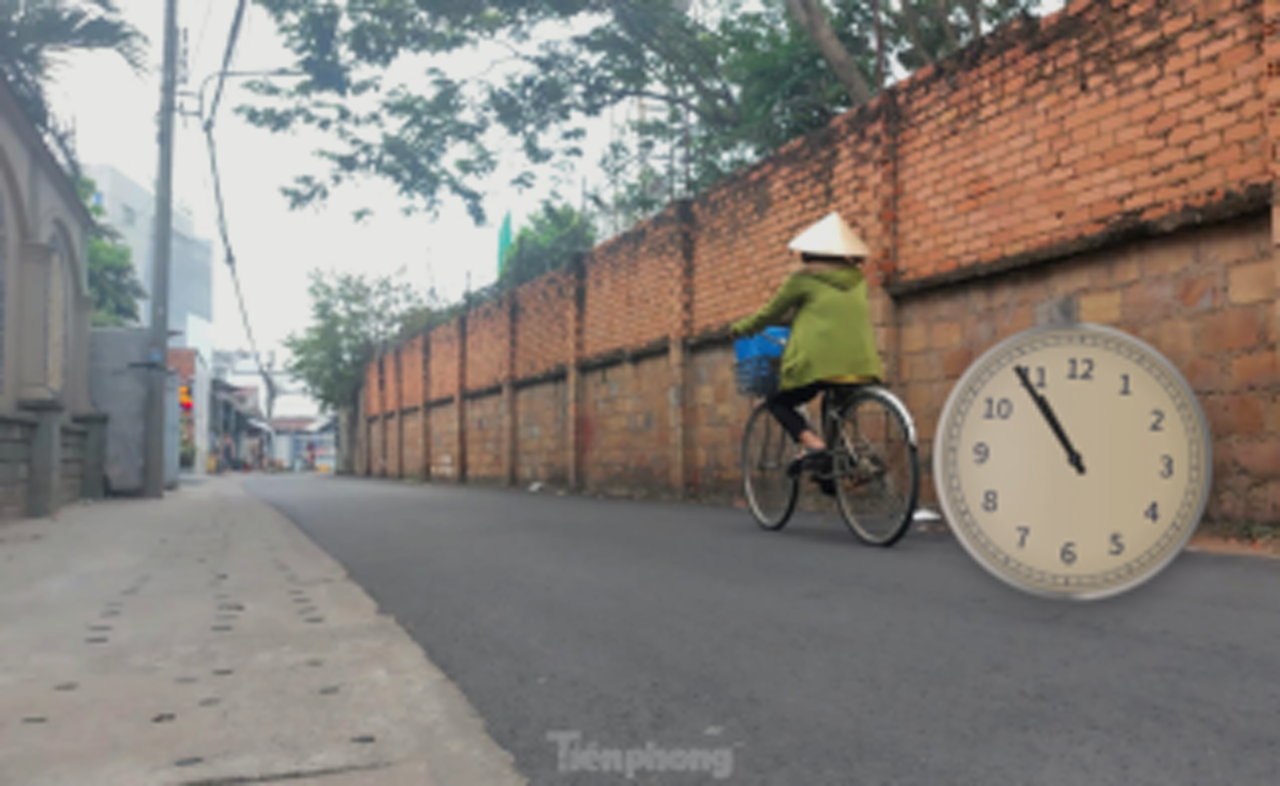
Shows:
10:54
